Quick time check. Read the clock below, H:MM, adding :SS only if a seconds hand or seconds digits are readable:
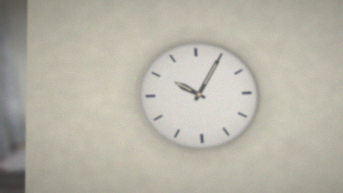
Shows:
10:05
